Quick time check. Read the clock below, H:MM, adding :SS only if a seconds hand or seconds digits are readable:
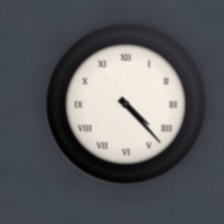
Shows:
4:23
